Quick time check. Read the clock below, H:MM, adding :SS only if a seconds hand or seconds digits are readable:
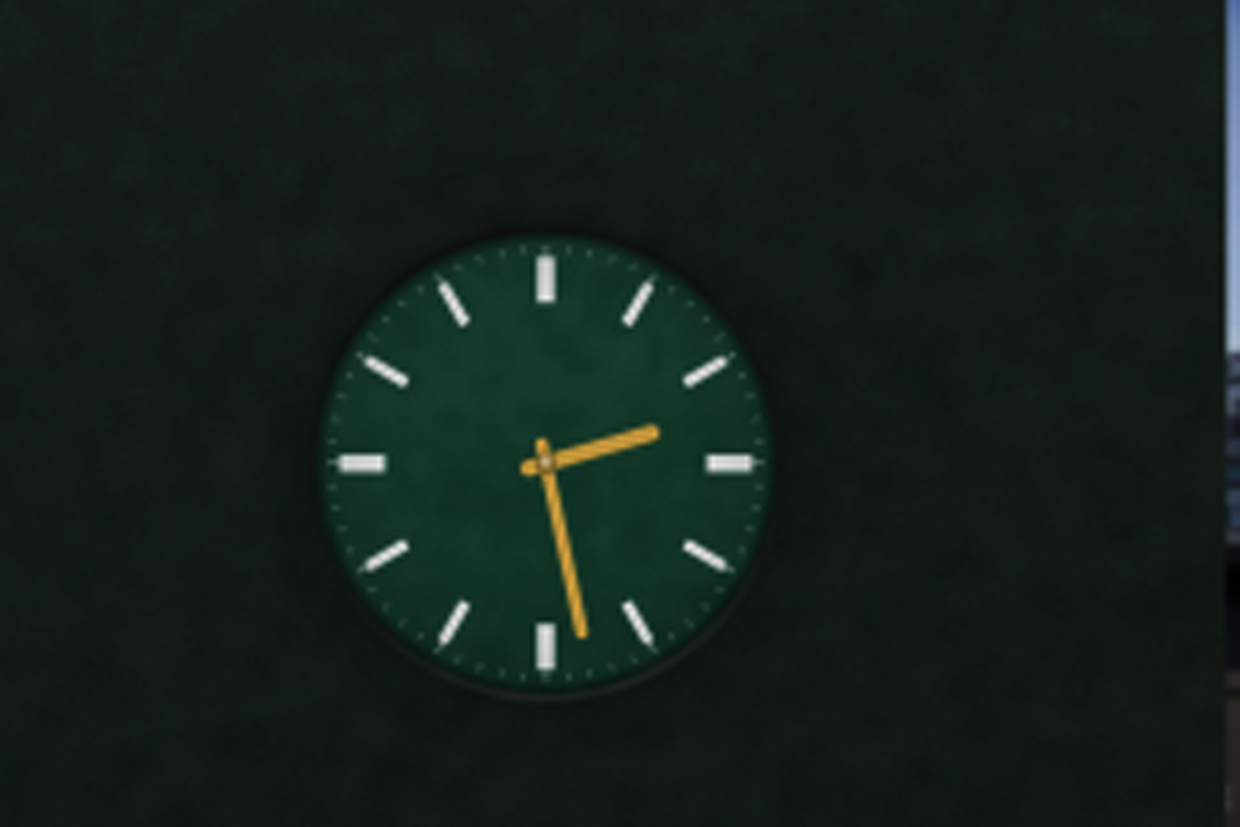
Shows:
2:28
